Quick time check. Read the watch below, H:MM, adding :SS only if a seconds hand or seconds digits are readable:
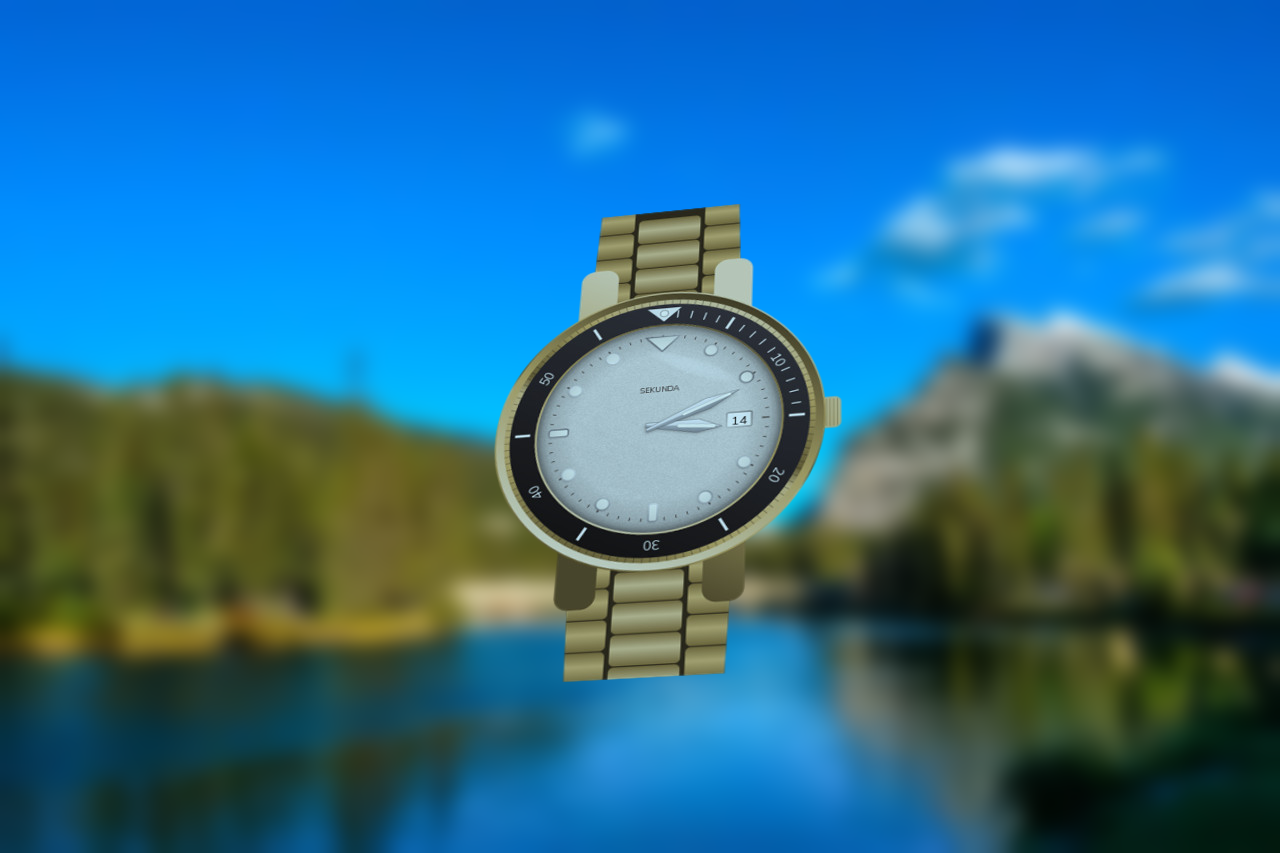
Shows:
3:11
